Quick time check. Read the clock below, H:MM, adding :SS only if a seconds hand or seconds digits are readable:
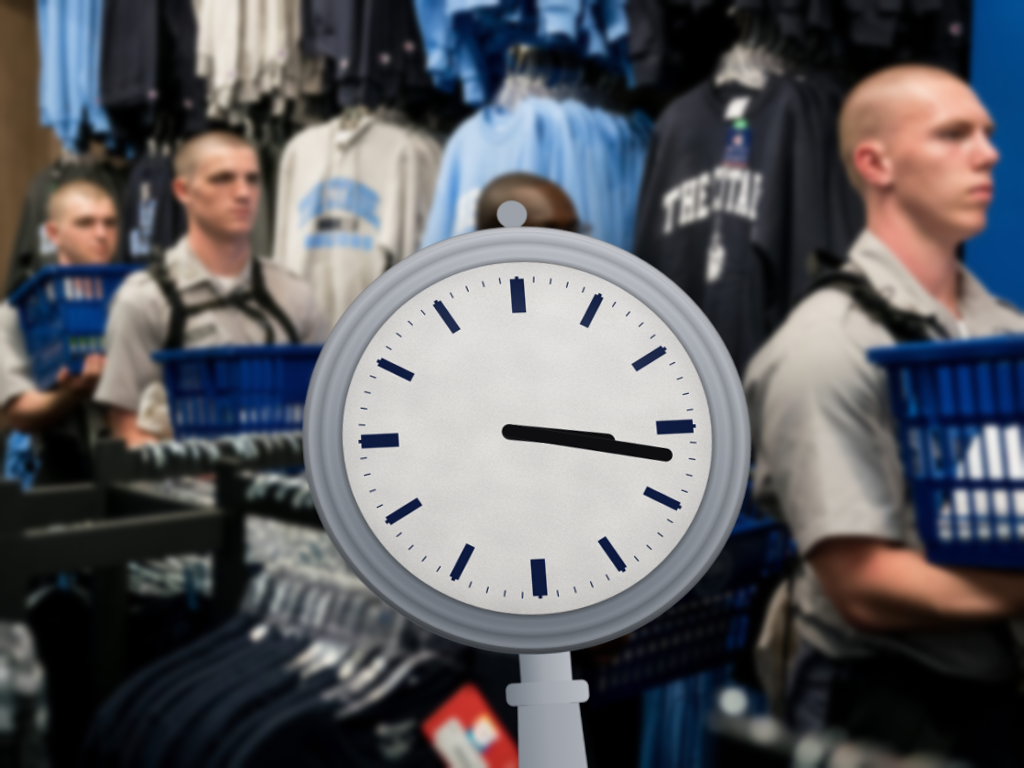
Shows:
3:17
